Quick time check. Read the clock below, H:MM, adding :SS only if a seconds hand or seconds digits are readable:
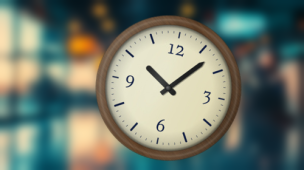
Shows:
10:07
